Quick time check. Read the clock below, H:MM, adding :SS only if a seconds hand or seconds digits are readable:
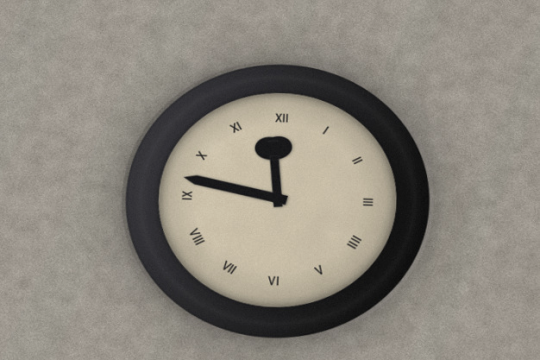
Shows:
11:47
